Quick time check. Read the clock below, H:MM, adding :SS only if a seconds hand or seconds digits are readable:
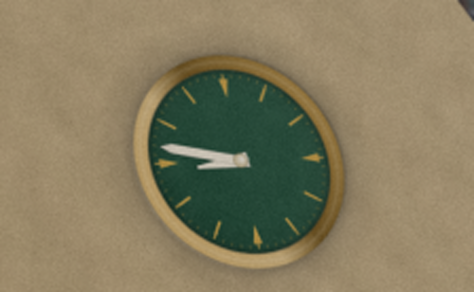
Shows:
8:47
